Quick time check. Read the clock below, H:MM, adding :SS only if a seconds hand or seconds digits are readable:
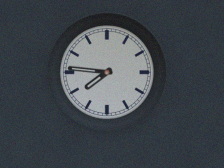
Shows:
7:46
